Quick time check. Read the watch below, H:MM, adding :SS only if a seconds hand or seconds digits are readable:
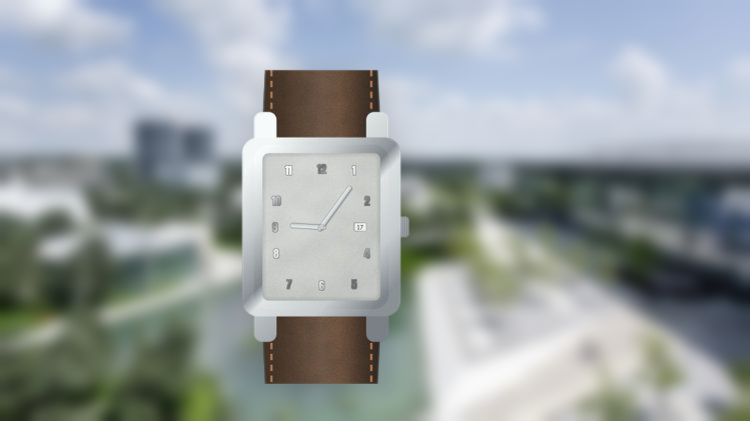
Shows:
9:06
